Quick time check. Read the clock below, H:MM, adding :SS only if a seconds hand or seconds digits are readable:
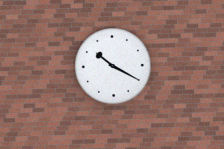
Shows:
10:20
